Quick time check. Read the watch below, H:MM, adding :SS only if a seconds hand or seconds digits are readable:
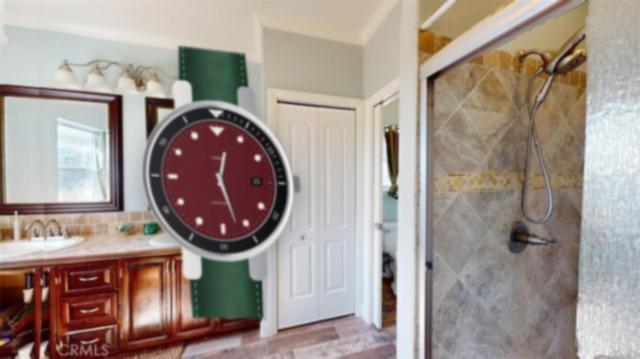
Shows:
12:27
